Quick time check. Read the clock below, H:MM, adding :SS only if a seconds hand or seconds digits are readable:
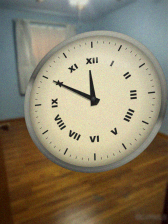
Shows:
11:50
